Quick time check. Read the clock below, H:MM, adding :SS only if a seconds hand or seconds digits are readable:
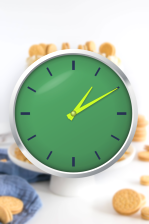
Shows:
1:10
